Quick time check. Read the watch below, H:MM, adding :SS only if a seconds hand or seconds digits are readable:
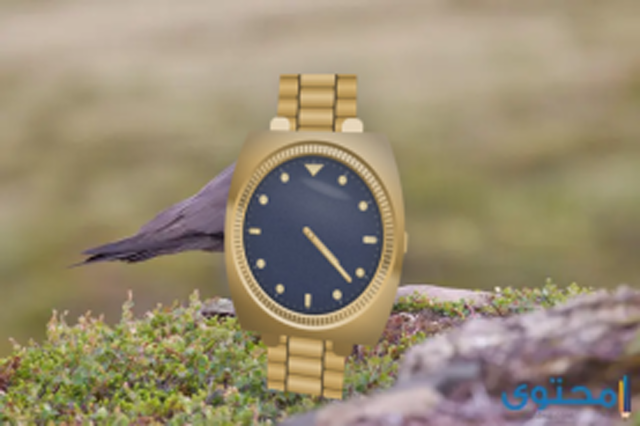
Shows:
4:22
